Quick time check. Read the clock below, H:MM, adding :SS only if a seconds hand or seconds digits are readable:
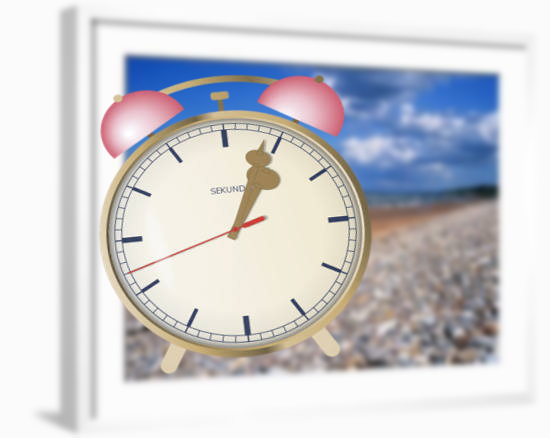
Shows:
1:03:42
